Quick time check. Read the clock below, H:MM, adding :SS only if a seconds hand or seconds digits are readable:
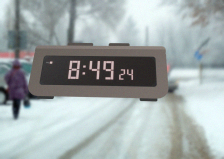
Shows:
8:49:24
